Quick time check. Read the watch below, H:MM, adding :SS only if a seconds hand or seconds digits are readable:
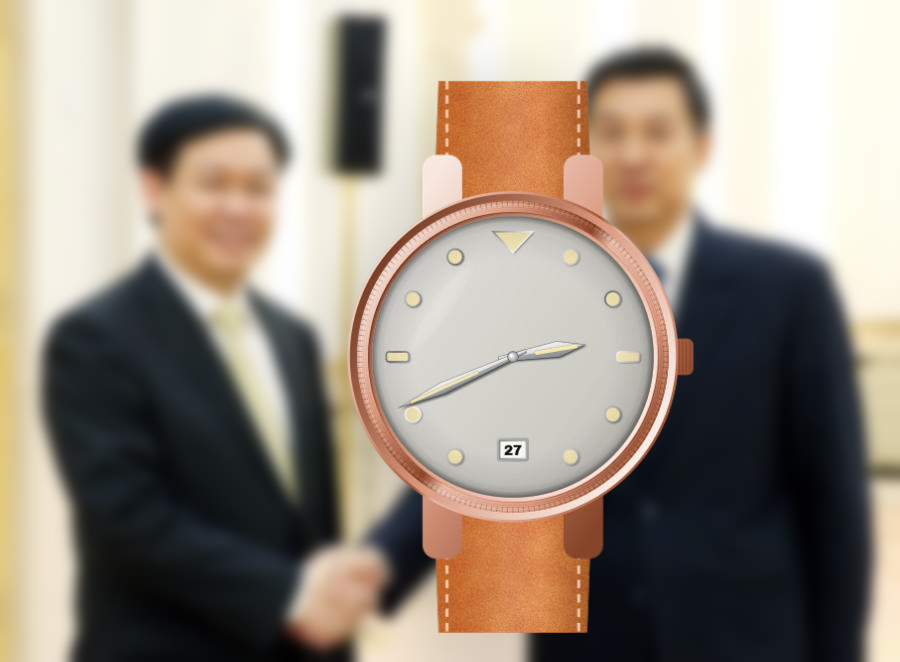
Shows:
2:41
